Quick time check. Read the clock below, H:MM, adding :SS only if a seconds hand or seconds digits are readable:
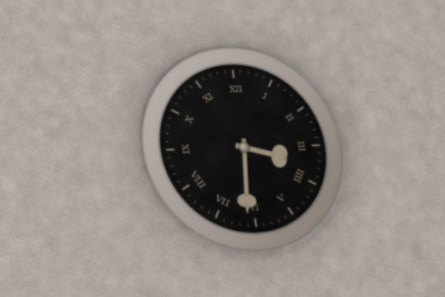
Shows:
3:31
